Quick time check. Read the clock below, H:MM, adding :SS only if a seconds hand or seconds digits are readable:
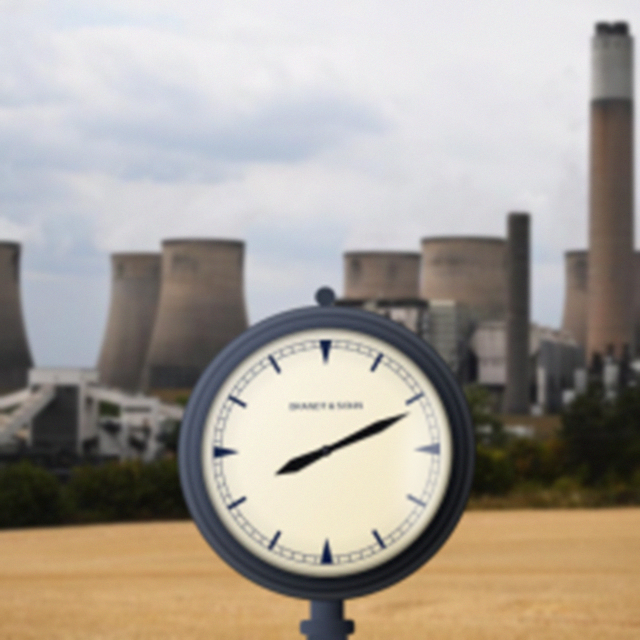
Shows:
8:11
